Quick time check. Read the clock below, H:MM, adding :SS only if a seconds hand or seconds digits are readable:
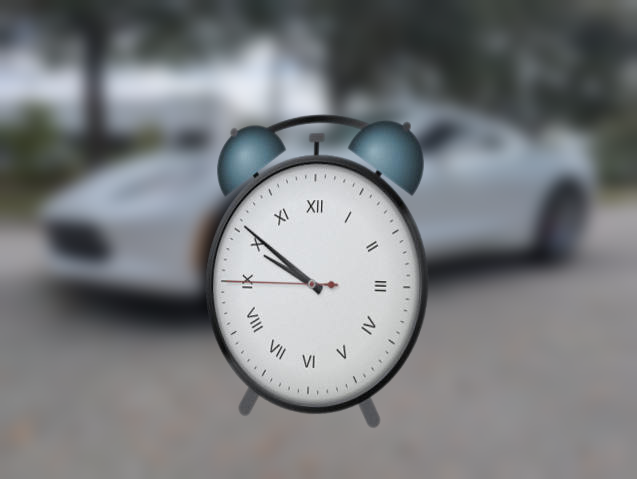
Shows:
9:50:45
